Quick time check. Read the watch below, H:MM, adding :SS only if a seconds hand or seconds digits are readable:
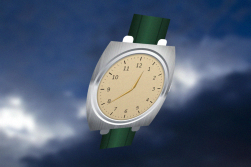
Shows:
12:39
